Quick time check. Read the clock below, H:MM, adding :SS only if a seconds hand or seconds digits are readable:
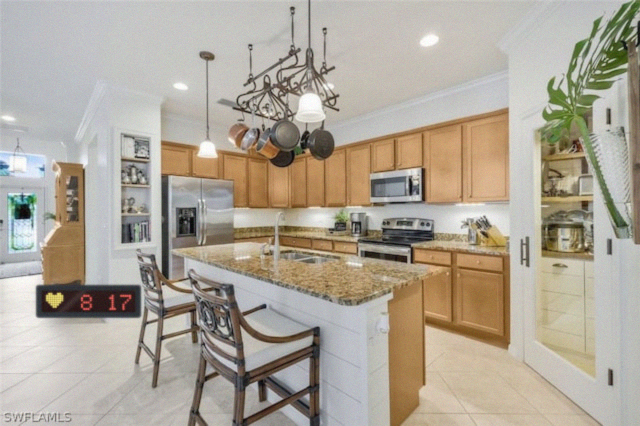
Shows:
8:17
